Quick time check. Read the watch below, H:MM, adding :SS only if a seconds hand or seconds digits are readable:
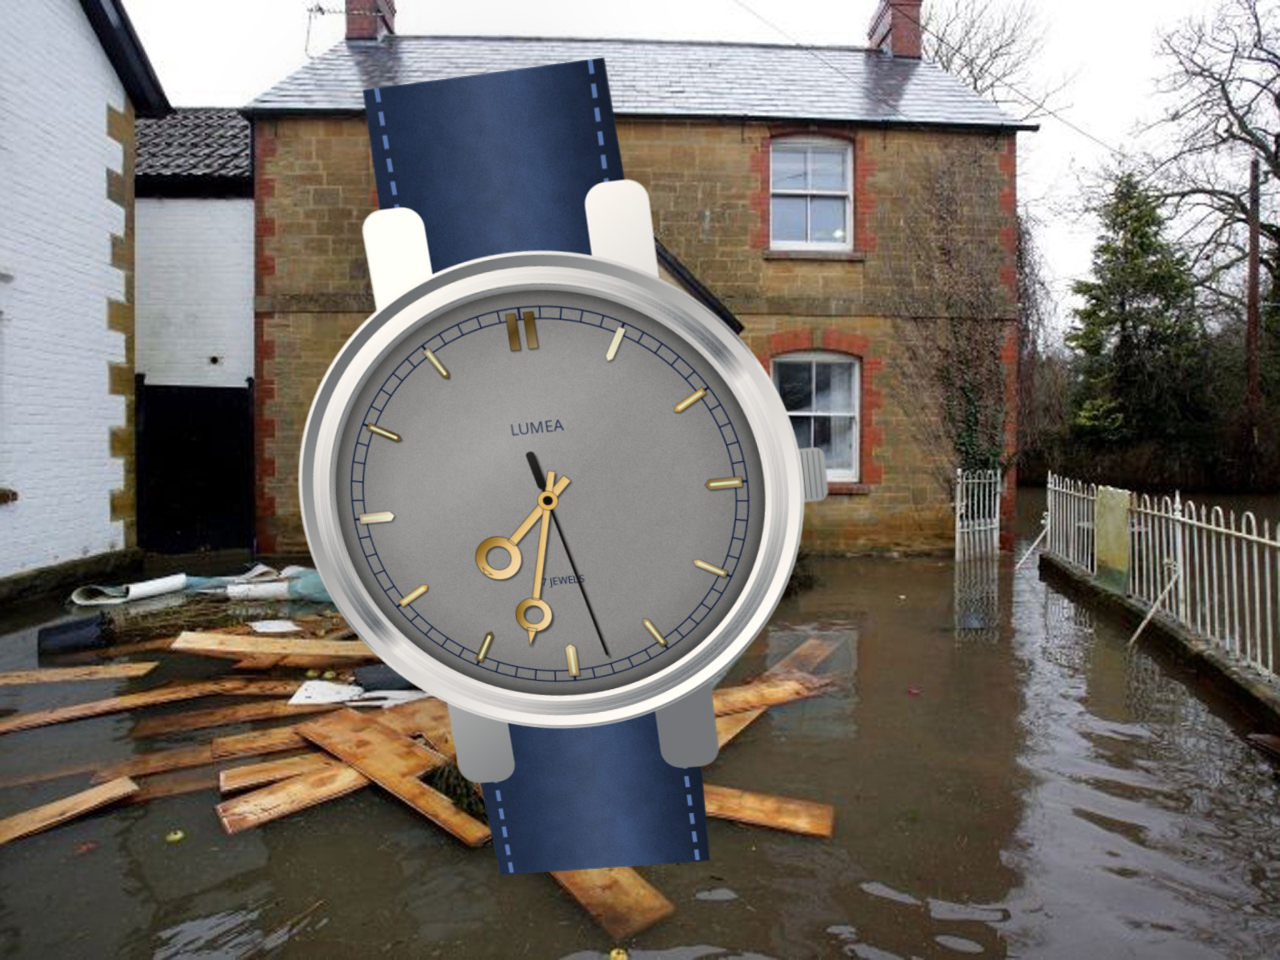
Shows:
7:32:28
